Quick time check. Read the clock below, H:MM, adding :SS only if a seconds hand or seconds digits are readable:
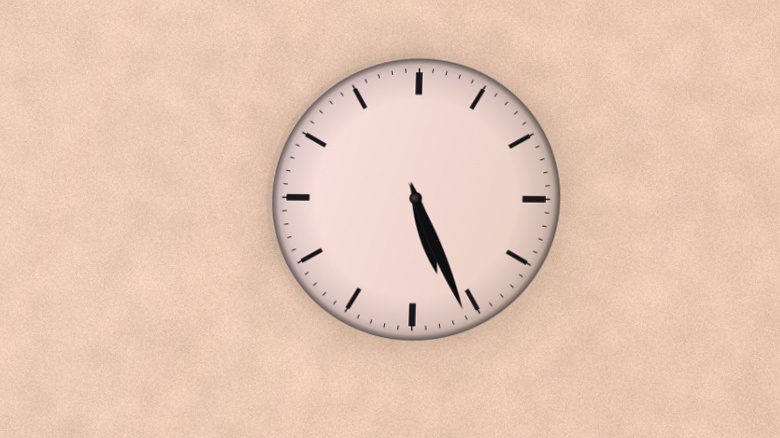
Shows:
5:26
